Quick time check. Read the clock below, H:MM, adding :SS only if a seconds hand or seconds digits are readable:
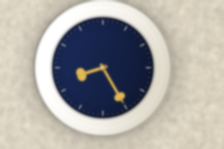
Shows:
8:25
